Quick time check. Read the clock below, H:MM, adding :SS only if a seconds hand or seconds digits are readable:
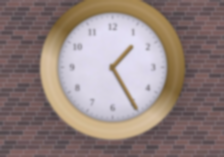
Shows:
1:25
